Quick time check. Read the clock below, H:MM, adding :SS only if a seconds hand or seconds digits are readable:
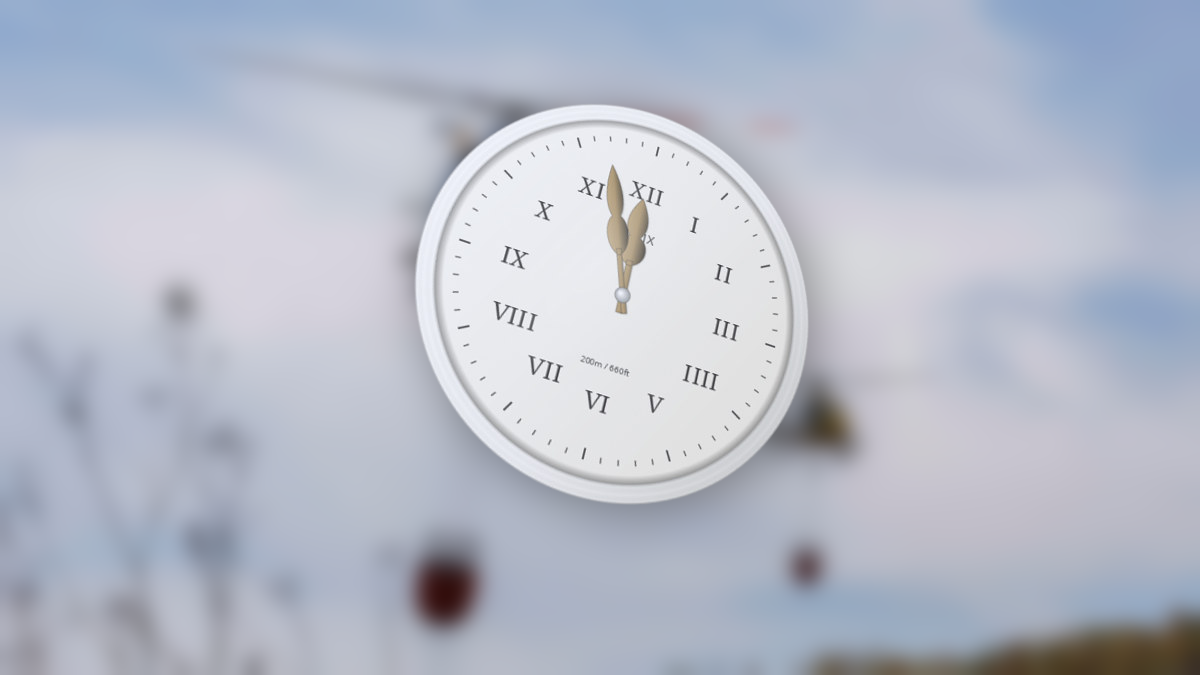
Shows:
11:57
